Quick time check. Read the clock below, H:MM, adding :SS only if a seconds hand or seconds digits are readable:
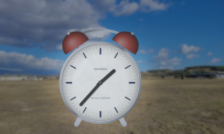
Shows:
1:37
